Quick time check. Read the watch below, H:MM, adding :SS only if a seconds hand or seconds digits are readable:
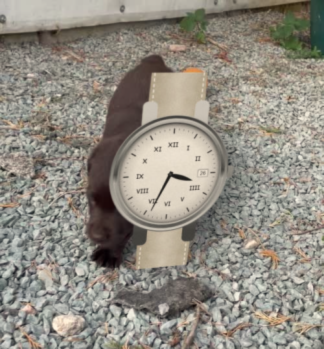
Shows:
3:34
